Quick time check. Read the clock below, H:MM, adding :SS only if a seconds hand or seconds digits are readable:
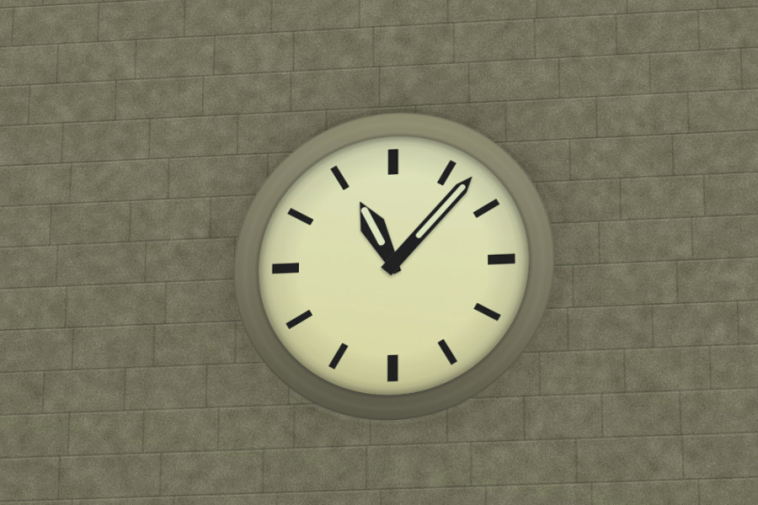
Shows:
11:07
